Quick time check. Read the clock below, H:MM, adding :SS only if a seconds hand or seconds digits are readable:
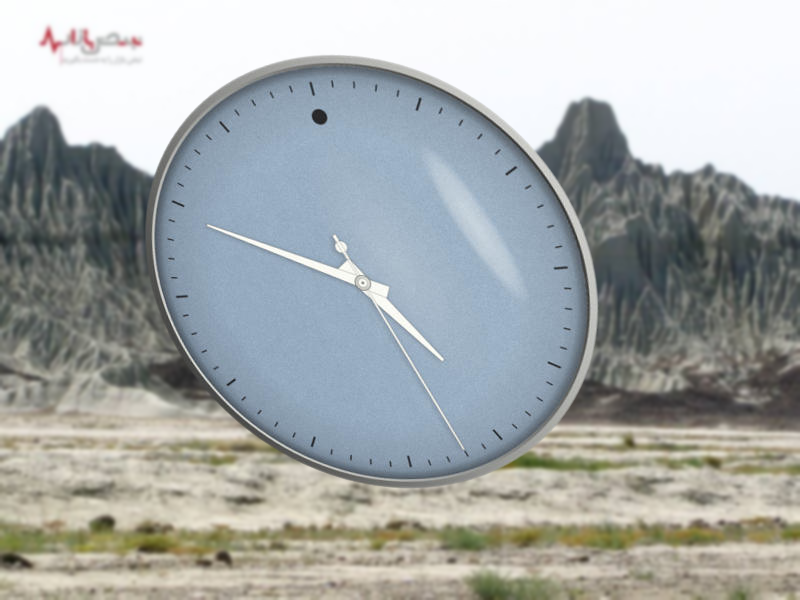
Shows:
4:49:27
